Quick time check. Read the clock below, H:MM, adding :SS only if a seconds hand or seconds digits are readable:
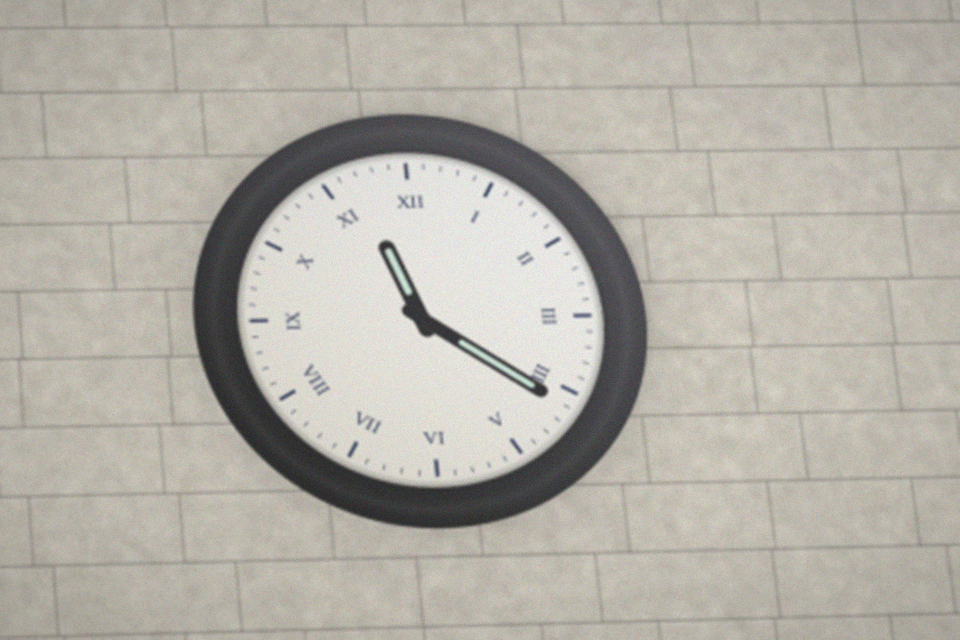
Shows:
11:21
